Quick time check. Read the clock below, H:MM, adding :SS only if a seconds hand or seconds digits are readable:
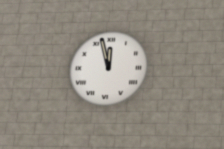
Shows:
11:57
